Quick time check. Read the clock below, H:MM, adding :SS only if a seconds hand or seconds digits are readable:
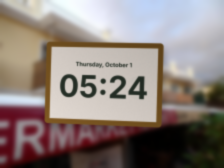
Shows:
5:24
